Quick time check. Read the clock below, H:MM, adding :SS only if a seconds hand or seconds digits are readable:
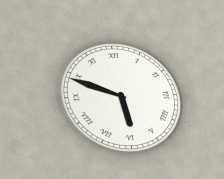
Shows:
5:49
